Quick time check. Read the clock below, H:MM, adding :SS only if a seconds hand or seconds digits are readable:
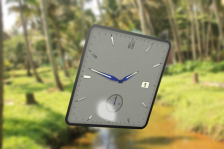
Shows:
1:47
